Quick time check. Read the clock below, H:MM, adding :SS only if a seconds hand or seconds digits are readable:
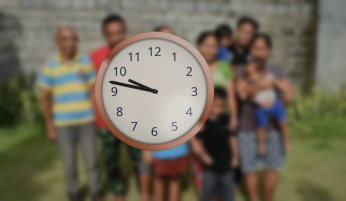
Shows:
9:47
